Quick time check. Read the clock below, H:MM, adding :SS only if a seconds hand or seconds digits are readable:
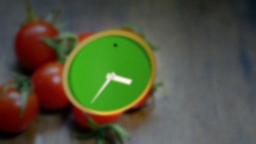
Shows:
3:35
